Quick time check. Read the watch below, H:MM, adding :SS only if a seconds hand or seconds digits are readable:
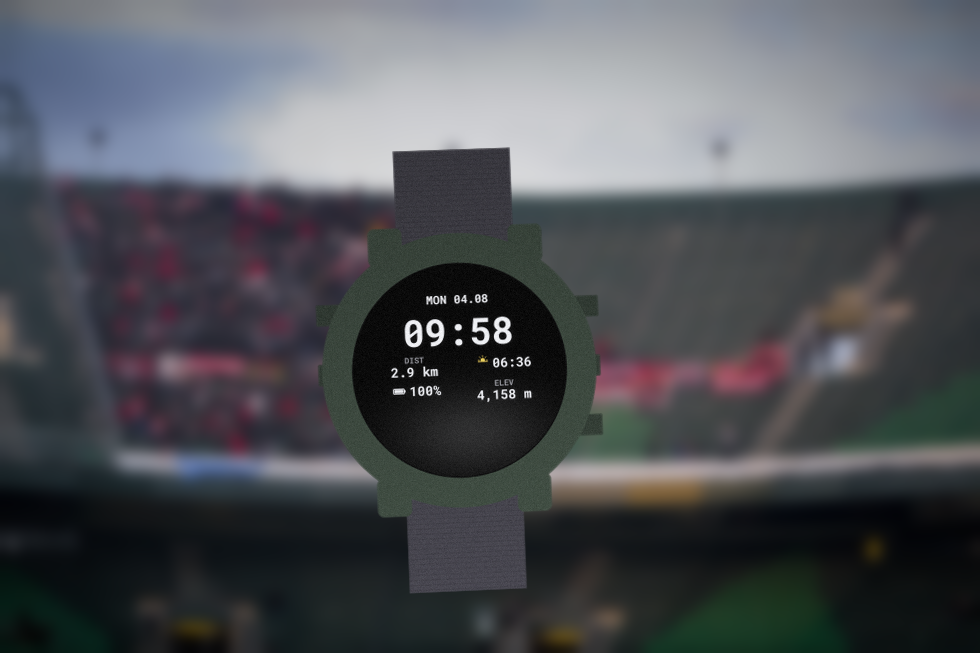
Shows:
9:58
